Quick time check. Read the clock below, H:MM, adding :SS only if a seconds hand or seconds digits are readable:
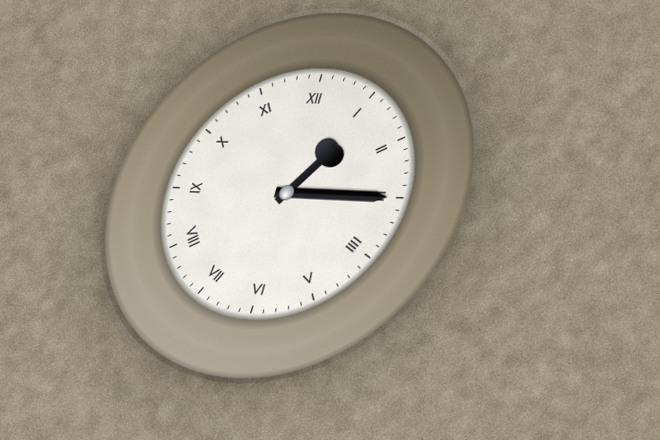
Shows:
1:15
